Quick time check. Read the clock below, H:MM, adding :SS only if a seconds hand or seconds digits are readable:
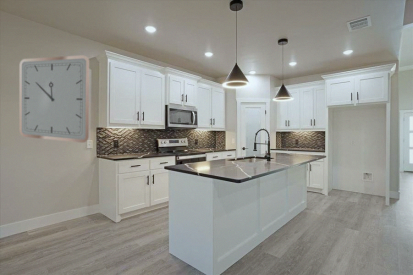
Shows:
11:52
